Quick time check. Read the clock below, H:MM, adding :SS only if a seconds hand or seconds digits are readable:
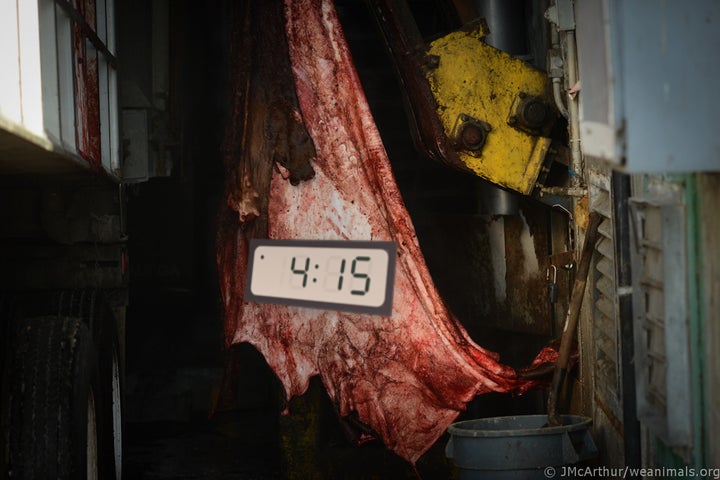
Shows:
4:15
